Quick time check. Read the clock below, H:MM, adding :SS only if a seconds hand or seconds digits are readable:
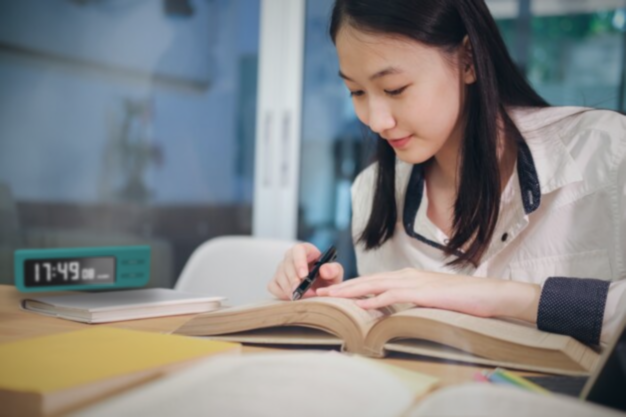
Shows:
17:49
